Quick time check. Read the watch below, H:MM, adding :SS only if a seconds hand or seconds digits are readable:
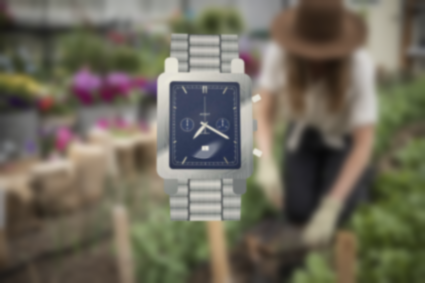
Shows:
7:20
